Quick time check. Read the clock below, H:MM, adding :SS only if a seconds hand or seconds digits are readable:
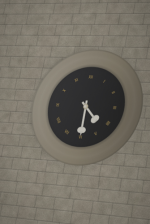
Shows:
4:30
